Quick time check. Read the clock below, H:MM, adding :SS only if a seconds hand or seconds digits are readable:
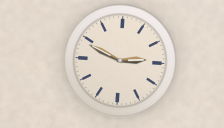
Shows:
2:49
